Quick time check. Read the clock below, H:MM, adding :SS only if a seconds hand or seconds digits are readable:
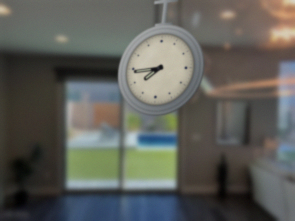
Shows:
7:44
